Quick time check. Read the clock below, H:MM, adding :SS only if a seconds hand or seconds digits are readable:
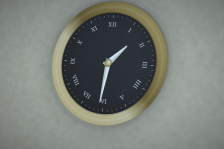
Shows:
1:31
